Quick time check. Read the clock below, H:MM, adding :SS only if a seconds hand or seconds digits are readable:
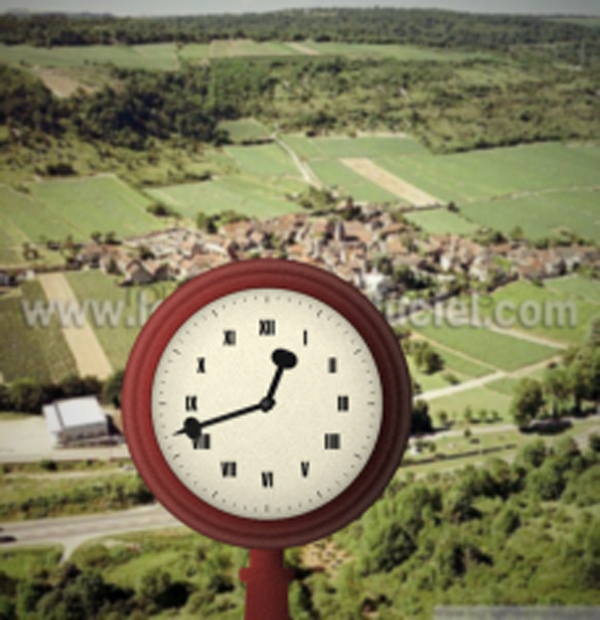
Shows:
12:42
